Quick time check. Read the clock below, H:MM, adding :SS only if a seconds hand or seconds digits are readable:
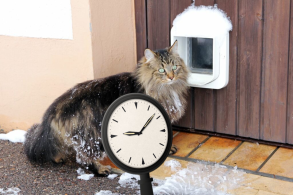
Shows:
9:08
